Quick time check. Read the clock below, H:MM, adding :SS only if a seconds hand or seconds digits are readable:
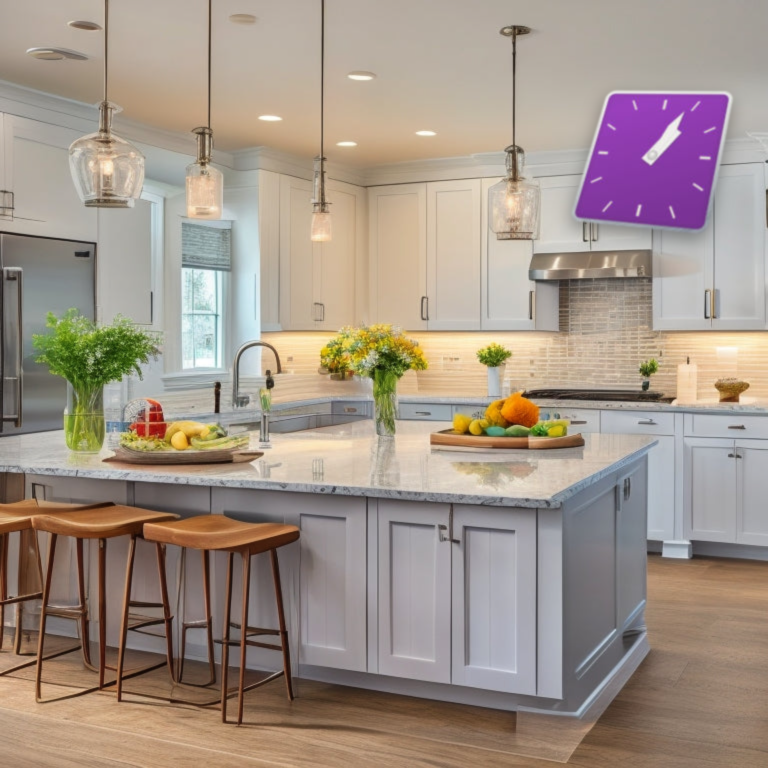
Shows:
1:04
